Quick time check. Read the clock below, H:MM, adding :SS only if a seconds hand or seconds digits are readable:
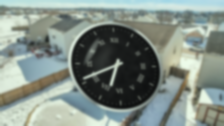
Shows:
6:41
